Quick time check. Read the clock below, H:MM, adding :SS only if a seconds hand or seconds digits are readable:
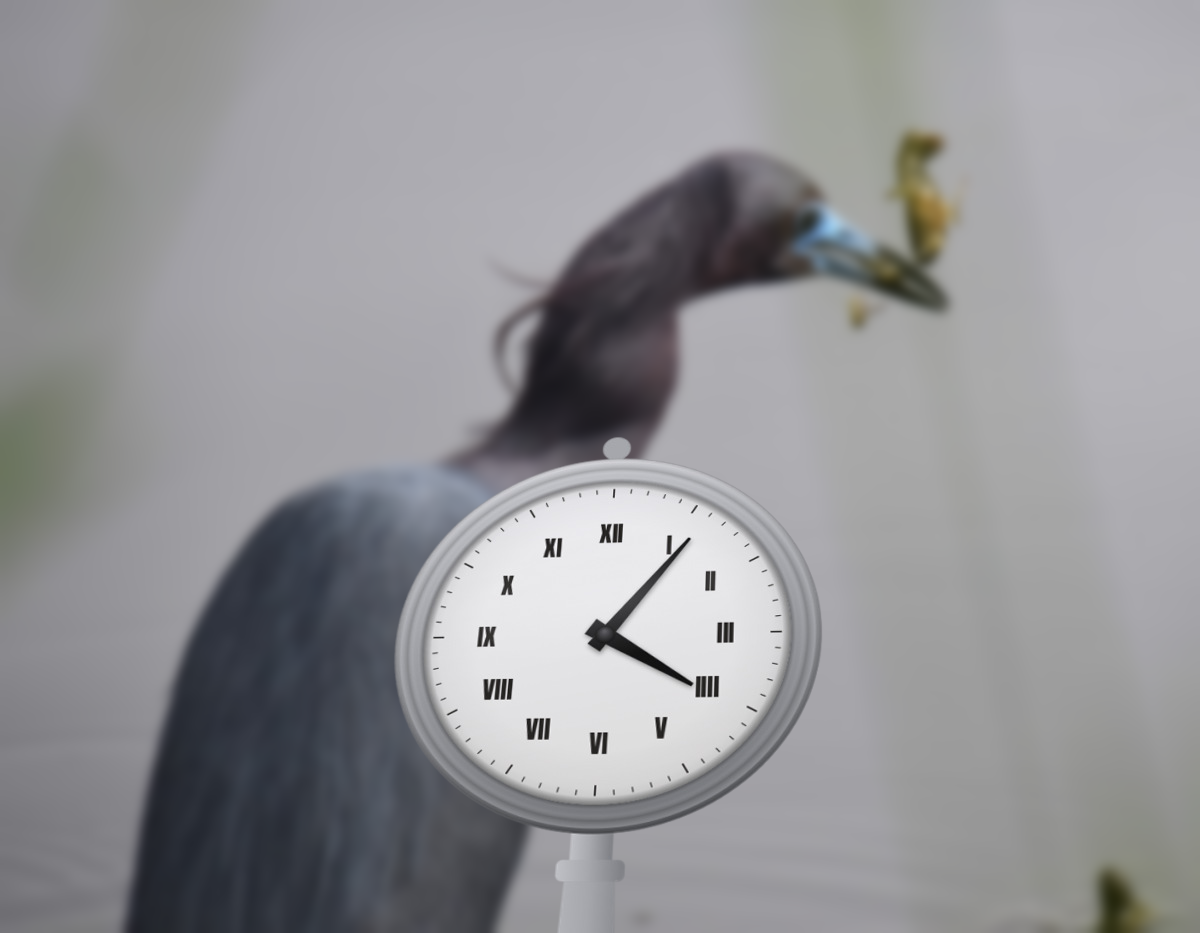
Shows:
4:06
